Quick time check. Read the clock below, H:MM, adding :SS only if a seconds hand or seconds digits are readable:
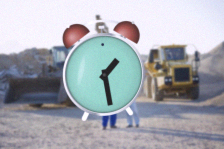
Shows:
1:29
